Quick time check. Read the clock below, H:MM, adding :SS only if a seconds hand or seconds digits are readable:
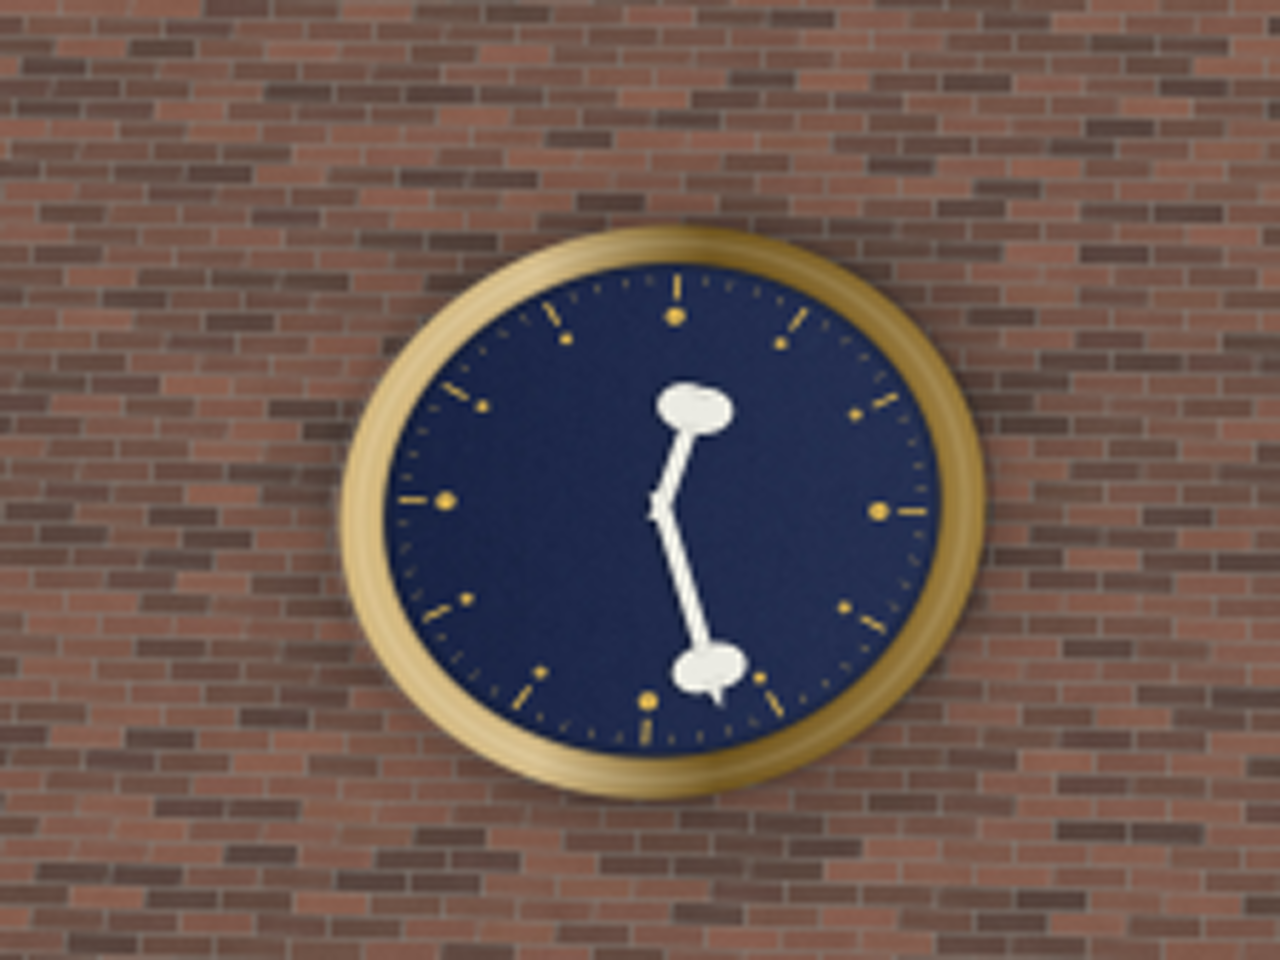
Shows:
12:27
